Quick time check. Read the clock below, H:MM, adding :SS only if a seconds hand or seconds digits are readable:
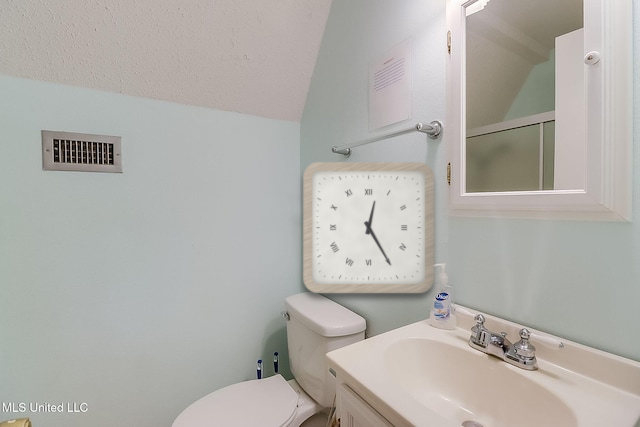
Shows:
12:25
